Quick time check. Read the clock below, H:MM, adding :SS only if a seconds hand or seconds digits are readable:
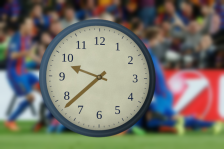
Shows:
9:38
